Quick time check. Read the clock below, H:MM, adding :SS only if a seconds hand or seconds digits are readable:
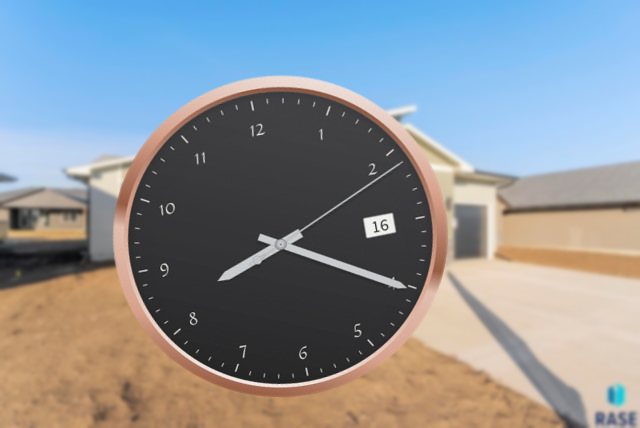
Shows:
8:20:11
